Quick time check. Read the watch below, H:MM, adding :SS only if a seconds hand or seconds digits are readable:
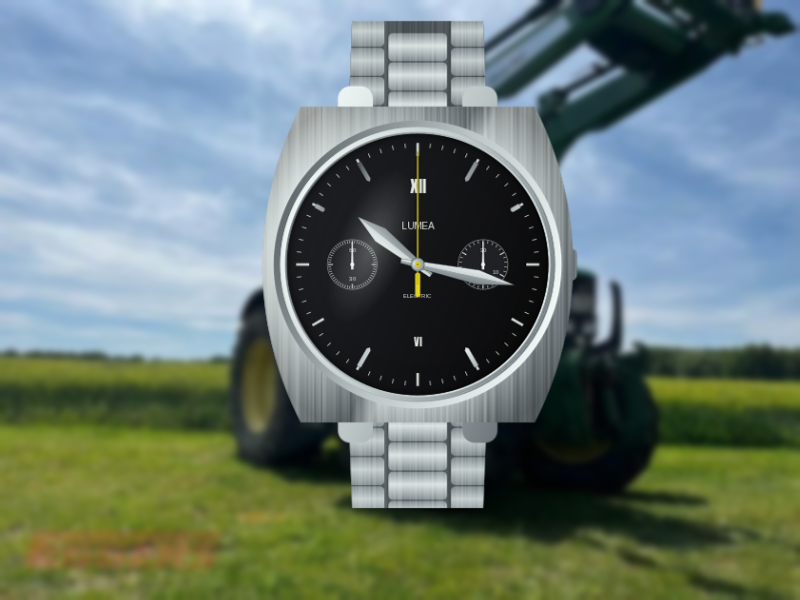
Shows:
10:17
